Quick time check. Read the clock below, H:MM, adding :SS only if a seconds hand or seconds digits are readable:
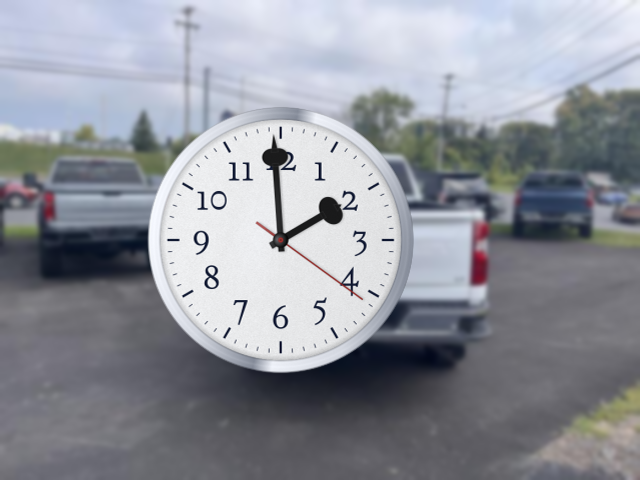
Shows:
1:59:21
